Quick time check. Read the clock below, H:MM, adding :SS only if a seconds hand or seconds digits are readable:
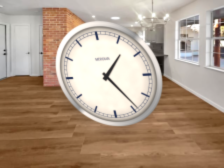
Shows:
1:24
